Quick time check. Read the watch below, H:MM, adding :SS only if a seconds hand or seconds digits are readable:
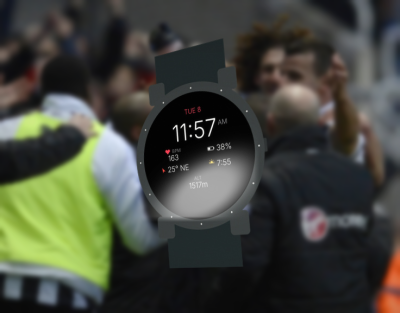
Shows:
11:57
